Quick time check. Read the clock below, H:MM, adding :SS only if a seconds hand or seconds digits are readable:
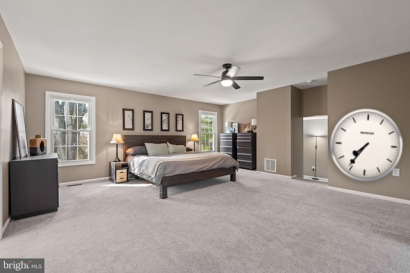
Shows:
7:36
